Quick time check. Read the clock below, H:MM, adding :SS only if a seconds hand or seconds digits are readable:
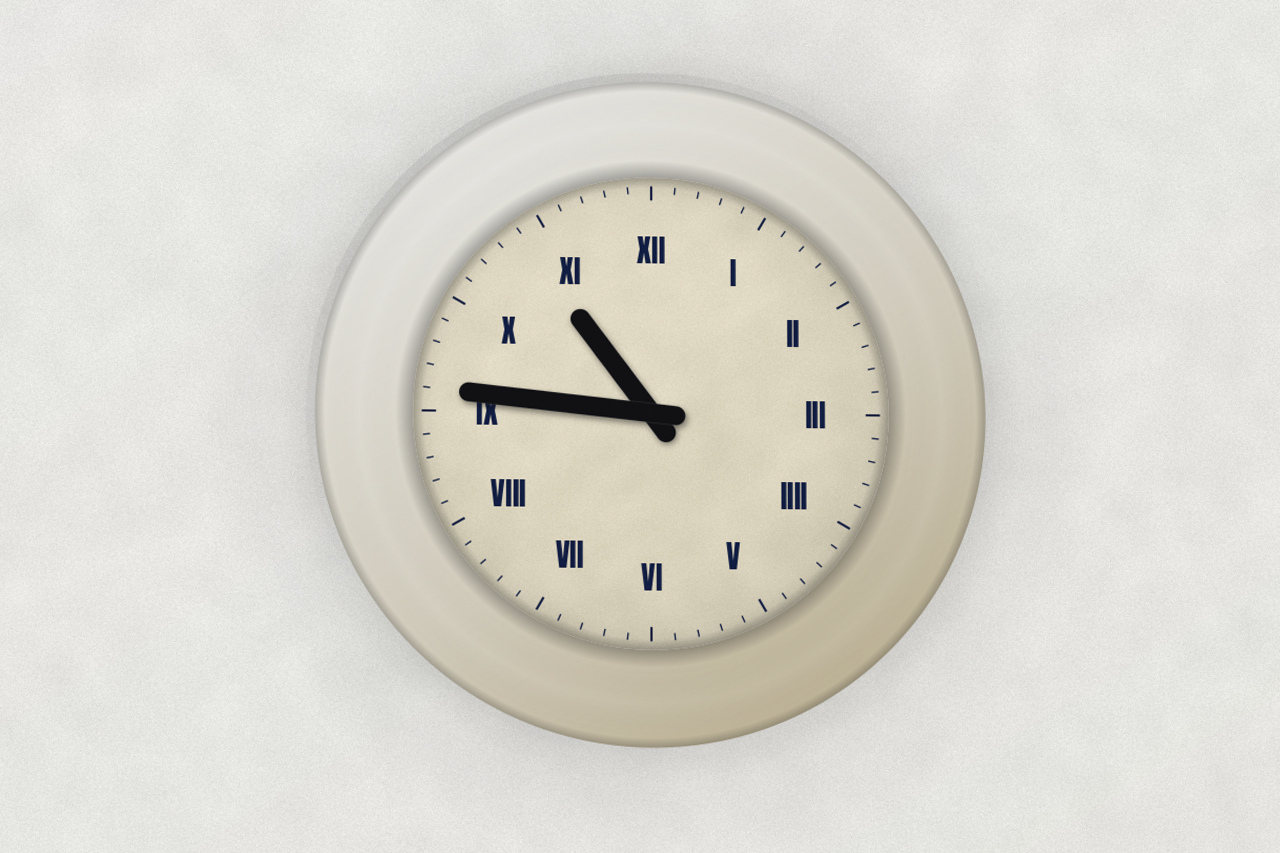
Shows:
10:46
